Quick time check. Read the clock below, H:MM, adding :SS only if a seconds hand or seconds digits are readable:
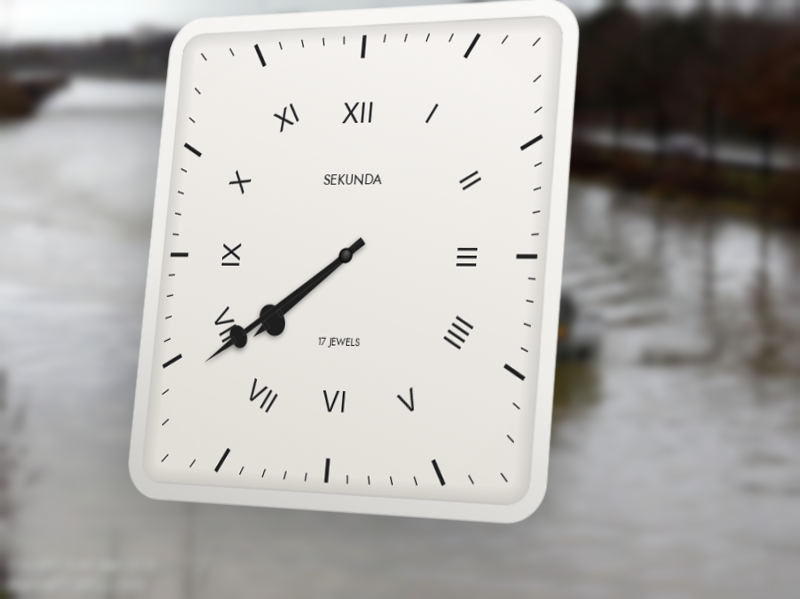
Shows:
7:39
